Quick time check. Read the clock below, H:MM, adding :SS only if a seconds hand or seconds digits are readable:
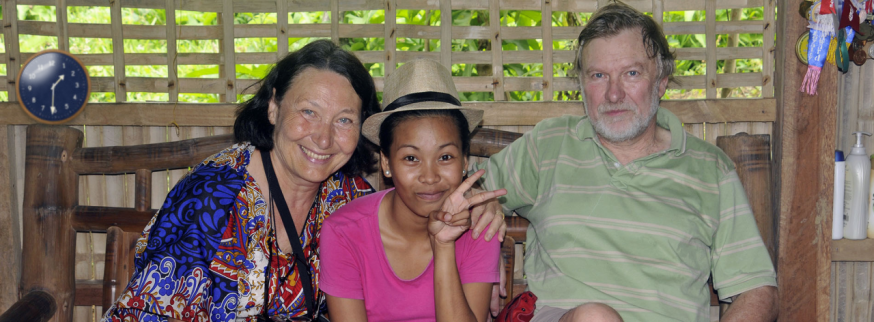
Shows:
1:31
